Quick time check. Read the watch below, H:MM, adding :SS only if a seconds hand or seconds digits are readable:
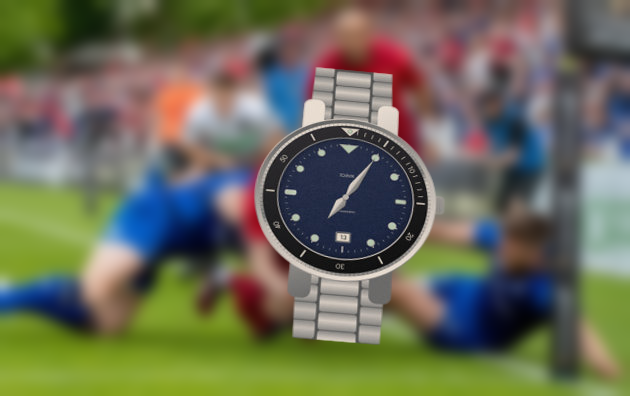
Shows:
7:05
